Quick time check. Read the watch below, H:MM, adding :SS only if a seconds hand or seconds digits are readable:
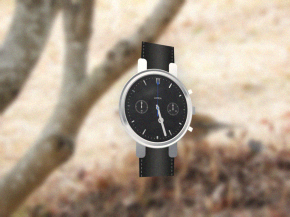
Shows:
5:27
